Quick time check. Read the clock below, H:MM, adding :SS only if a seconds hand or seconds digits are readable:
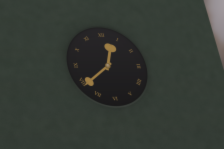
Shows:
12:39
